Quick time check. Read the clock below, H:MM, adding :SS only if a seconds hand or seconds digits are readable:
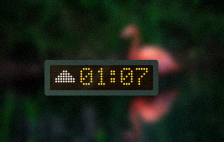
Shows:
1:07
